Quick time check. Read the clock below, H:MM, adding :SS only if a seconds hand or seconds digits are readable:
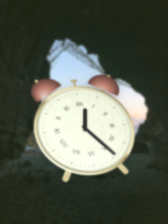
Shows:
12:24
